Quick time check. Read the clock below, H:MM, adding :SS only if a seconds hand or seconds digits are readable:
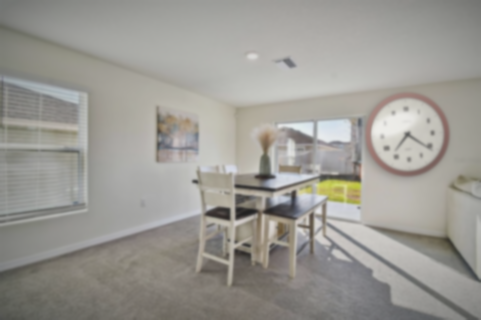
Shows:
7:21
